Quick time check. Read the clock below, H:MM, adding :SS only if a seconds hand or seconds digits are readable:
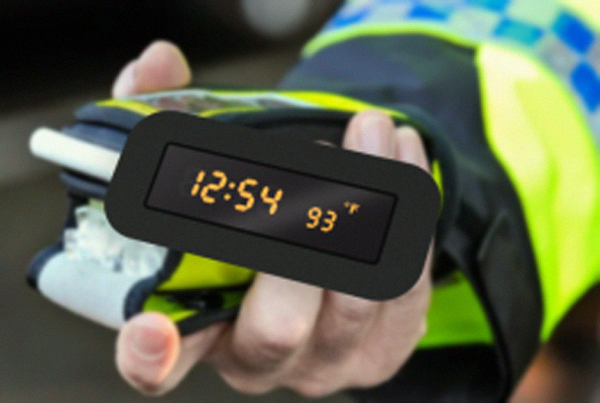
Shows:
12:54
